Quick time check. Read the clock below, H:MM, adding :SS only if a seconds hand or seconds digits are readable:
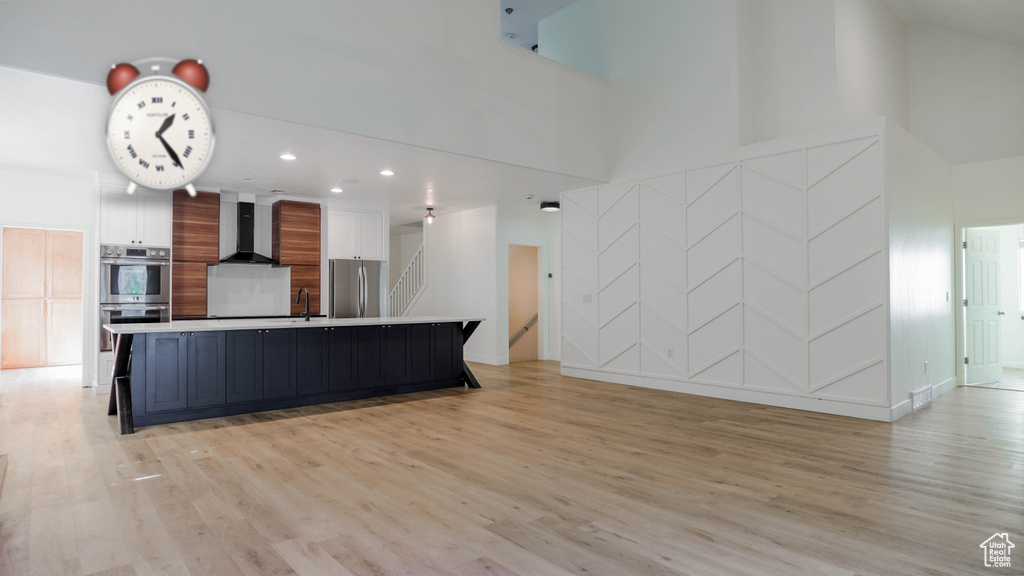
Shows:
1:24
